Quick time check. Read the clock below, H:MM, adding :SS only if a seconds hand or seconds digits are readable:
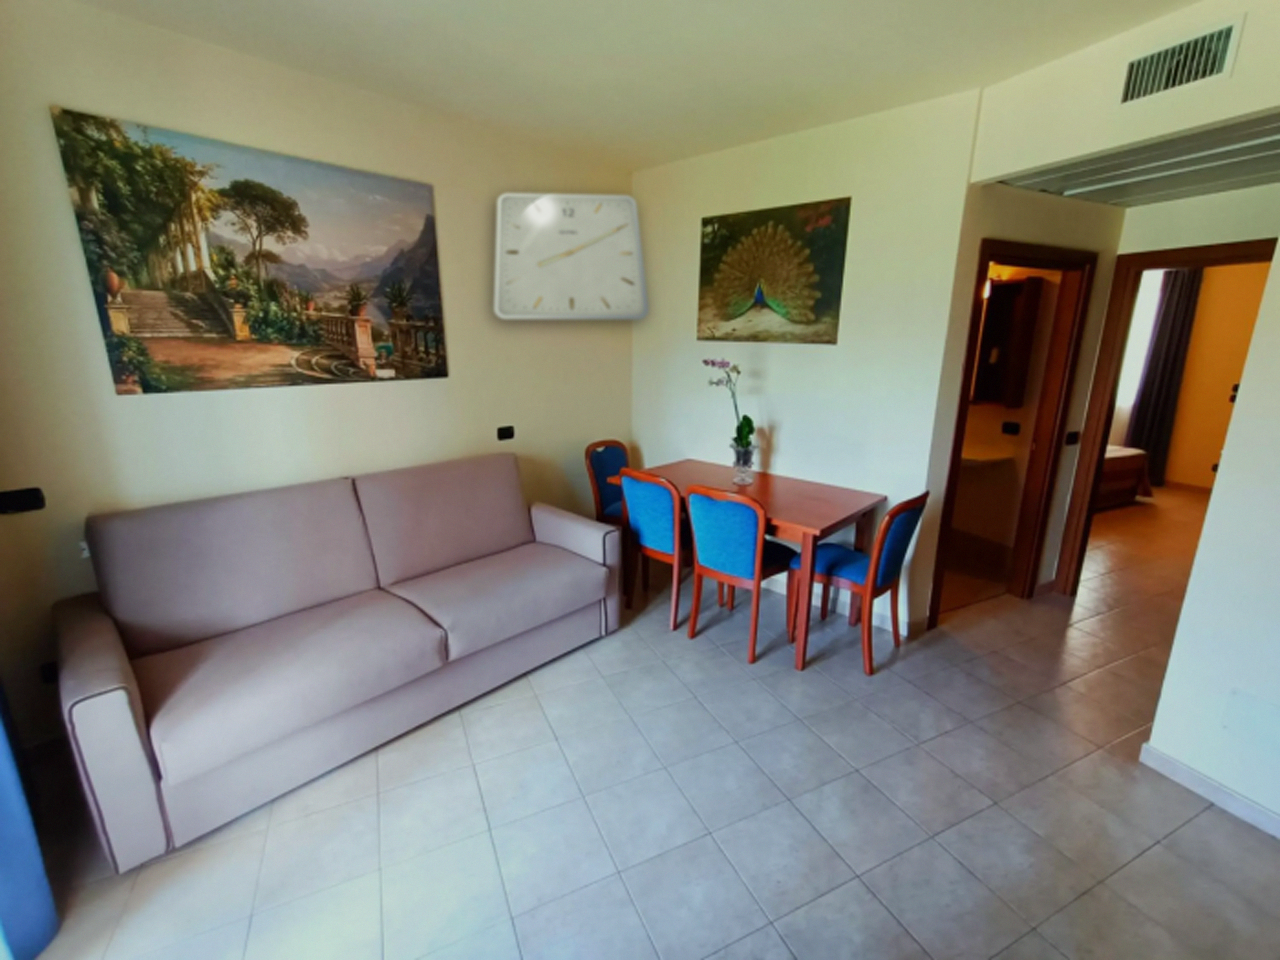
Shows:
8:10
